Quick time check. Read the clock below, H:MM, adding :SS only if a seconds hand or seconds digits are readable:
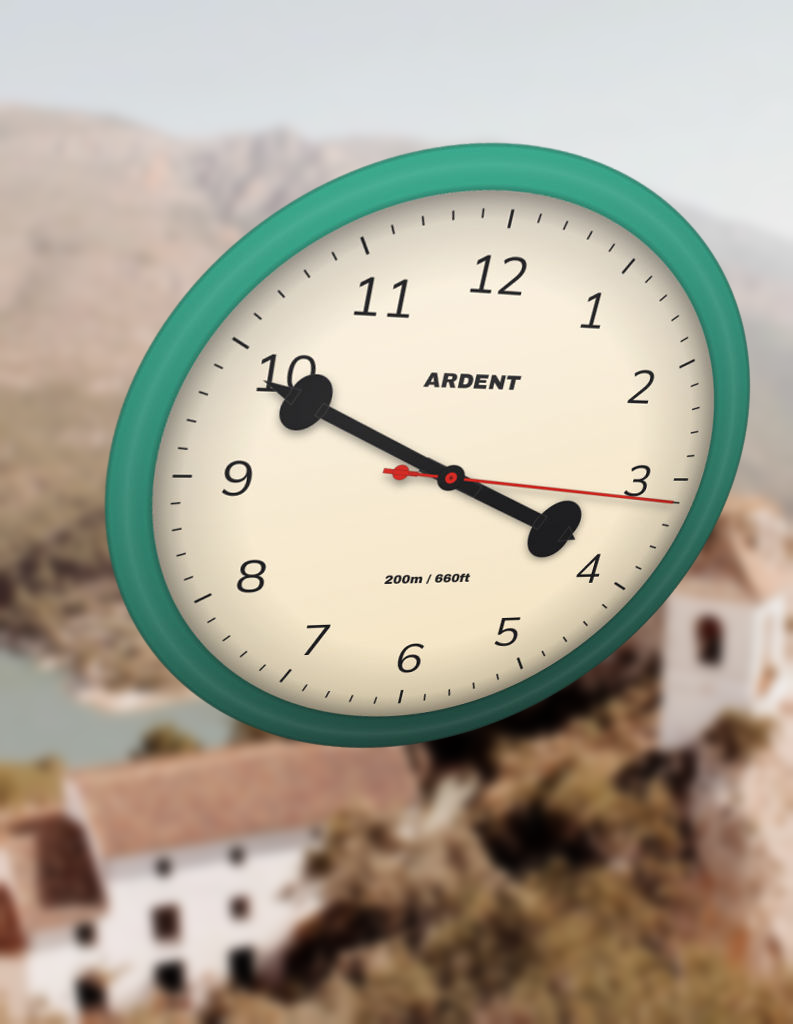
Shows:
3:49:16
